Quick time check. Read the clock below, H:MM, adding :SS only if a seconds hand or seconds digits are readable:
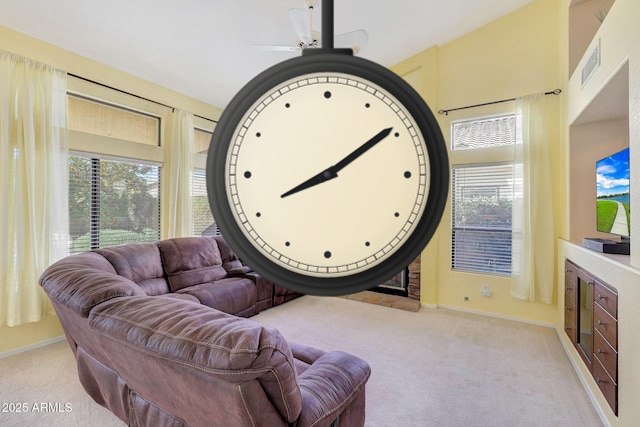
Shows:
8:09
